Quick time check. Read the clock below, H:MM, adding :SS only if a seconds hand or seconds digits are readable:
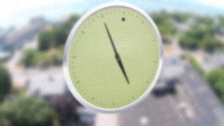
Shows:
4:55
